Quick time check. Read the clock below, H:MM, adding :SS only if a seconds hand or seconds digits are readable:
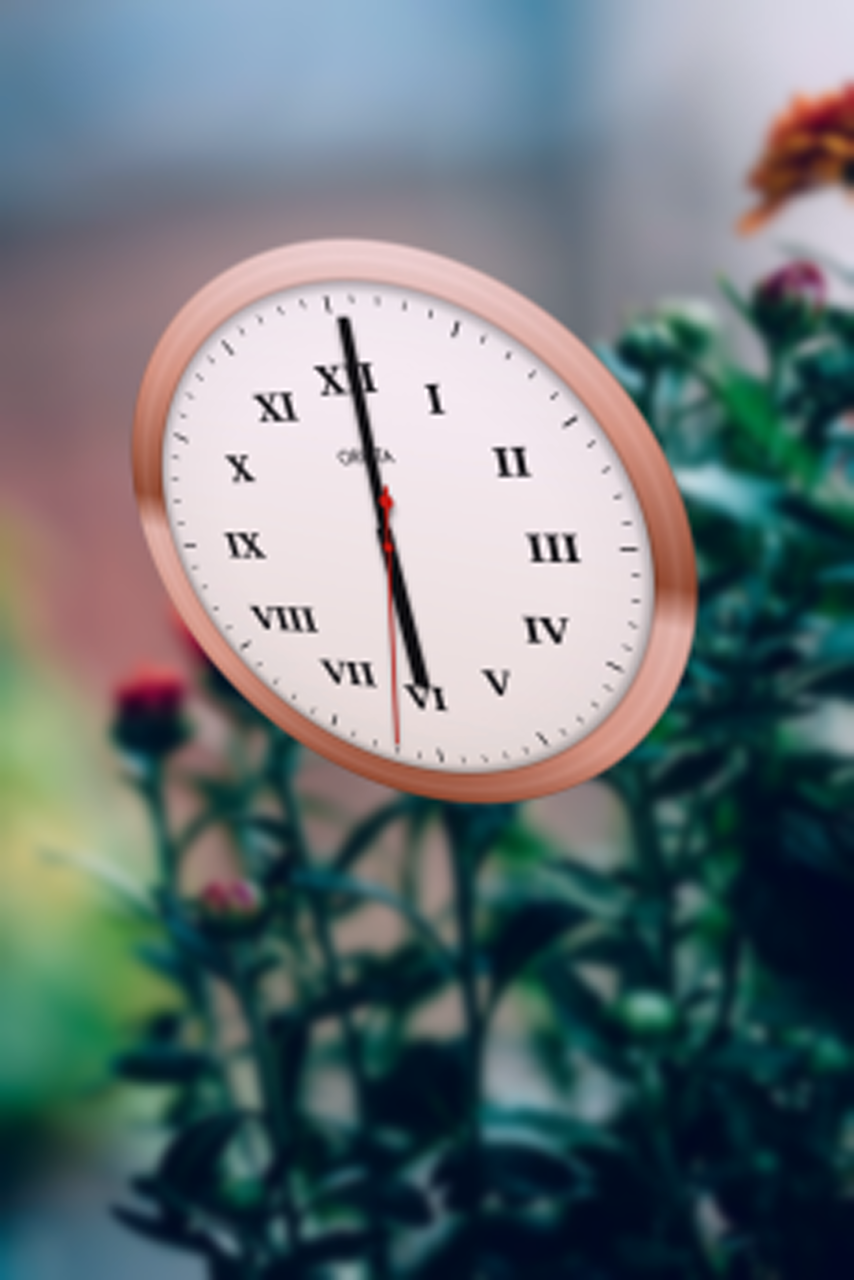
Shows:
6:00:32
